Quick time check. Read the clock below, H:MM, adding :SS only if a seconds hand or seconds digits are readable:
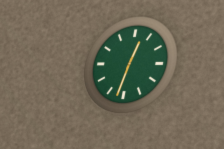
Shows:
12:32
